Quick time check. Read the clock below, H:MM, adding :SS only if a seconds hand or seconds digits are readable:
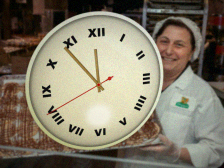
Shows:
11:53:41
